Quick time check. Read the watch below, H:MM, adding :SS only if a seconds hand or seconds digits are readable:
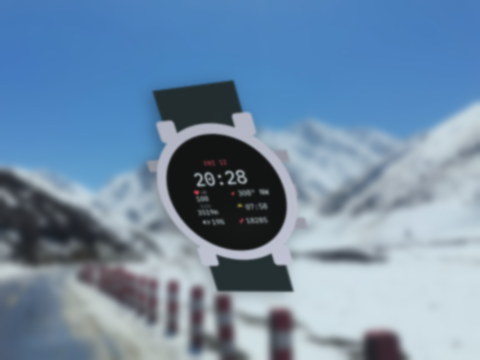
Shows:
20:28
